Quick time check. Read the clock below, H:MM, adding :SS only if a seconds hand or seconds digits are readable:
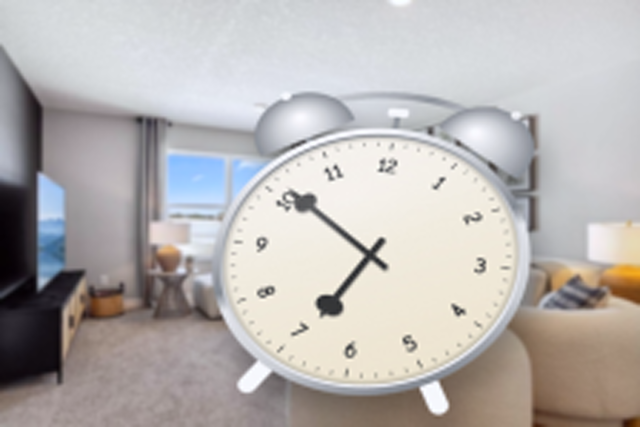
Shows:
6:51
